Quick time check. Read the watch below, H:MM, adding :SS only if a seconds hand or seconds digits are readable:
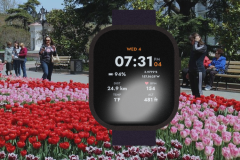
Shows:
7:31
